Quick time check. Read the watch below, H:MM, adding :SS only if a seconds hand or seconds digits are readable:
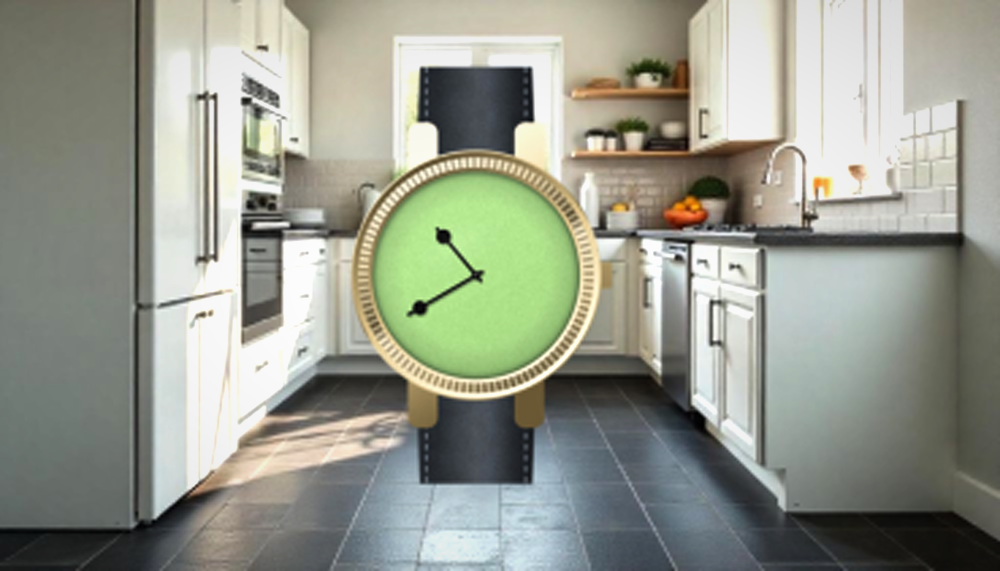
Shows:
10:40
